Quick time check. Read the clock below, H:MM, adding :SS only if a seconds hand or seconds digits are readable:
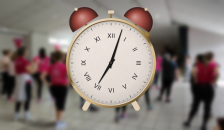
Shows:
7:03
